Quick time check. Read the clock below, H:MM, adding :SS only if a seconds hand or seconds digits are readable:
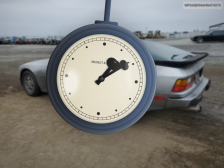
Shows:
1:09
